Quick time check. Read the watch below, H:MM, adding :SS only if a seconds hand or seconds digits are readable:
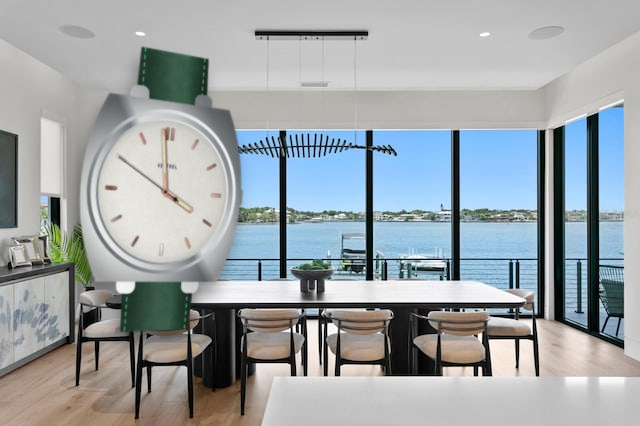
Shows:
3:58:50
